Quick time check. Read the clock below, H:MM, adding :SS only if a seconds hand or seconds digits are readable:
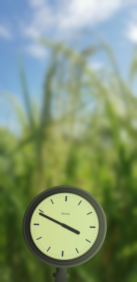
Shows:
3:49
